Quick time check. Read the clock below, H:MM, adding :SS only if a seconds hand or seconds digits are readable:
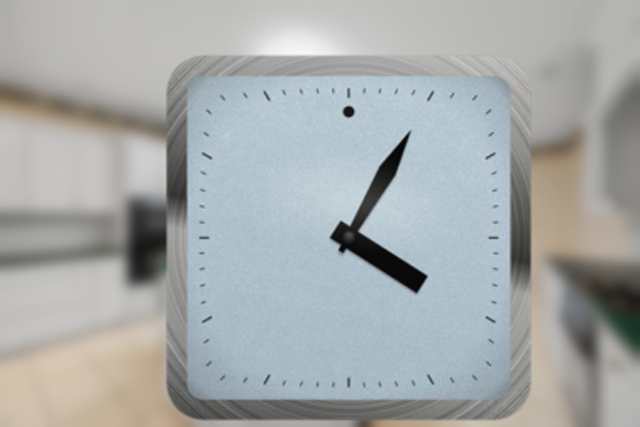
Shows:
4:05
